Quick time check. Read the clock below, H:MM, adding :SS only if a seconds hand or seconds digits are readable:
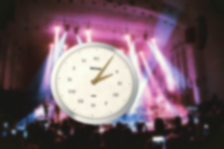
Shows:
2:05
